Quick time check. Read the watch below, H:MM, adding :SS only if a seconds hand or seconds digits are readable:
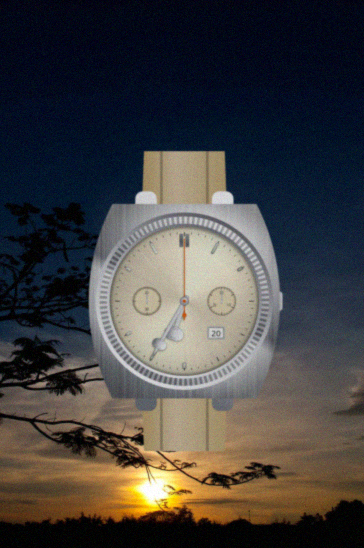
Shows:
6:35
